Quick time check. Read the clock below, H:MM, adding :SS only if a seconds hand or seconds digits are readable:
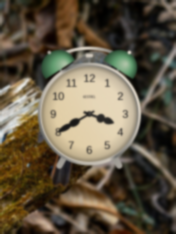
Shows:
3:40
